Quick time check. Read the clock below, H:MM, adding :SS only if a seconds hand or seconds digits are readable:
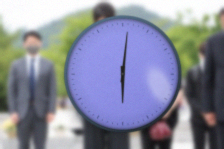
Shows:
6:01
